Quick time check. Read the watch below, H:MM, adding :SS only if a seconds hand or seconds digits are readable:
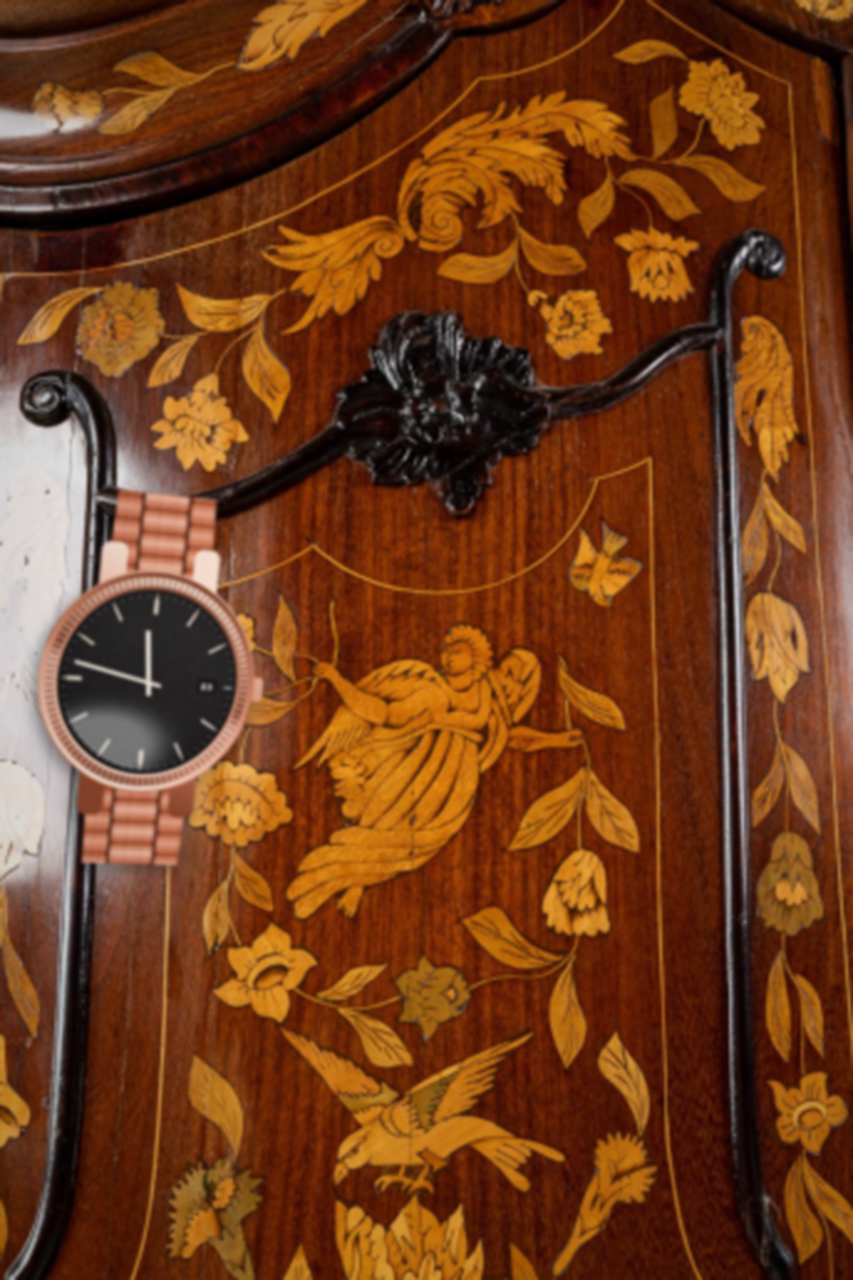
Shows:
11:47
